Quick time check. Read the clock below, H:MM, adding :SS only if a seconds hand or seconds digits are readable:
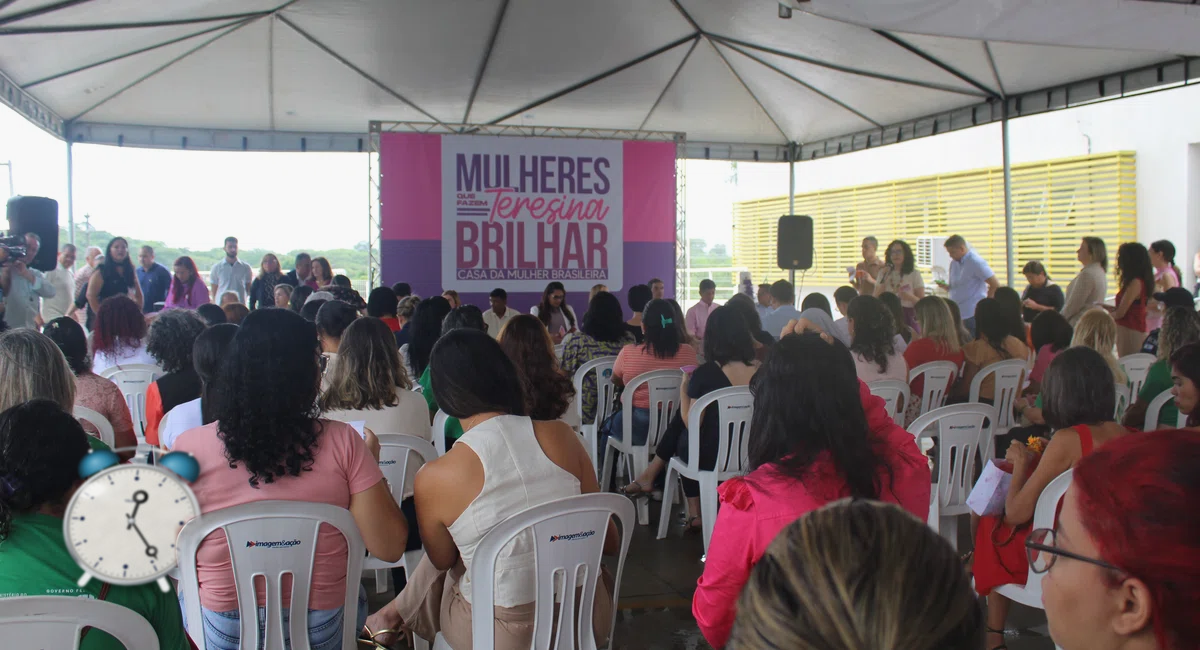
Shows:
12:24
